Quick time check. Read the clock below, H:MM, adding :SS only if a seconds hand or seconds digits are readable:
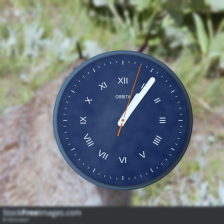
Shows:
1:06:03
